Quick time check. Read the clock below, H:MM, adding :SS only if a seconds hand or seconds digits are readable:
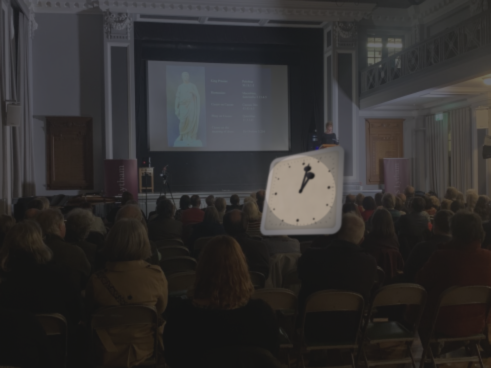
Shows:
1:02
